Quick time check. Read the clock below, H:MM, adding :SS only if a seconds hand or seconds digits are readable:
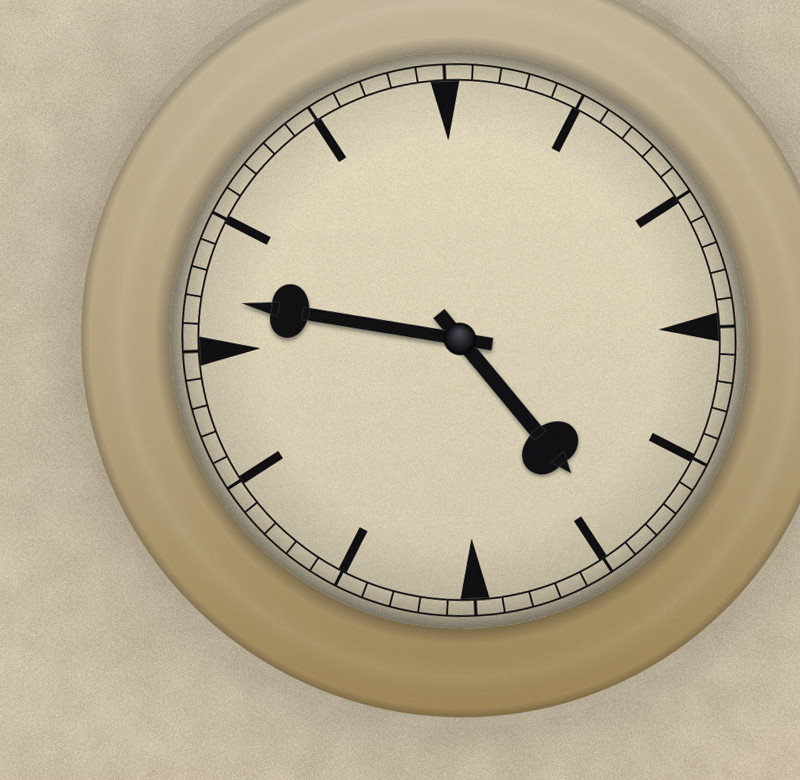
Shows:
4:47
